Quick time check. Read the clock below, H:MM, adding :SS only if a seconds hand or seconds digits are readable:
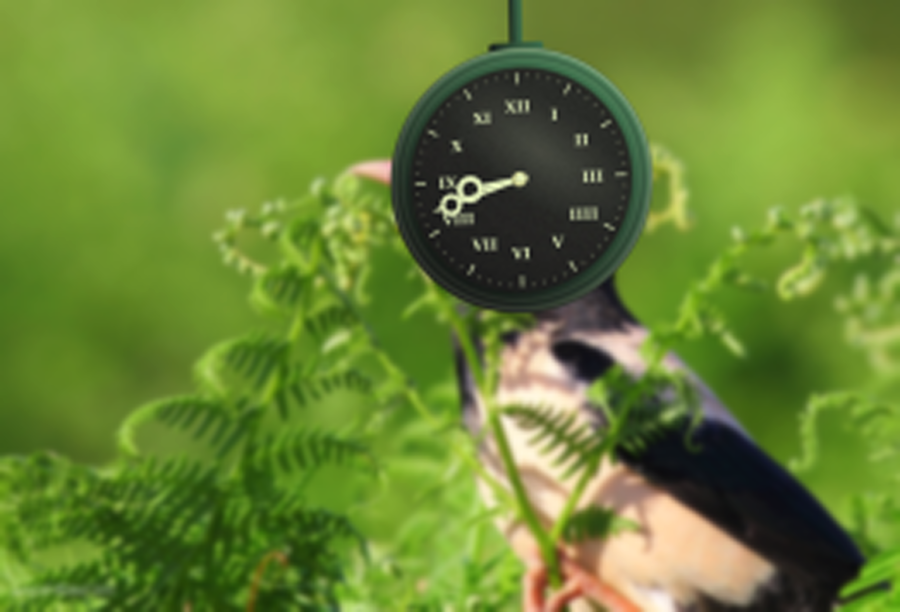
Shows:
8:42
